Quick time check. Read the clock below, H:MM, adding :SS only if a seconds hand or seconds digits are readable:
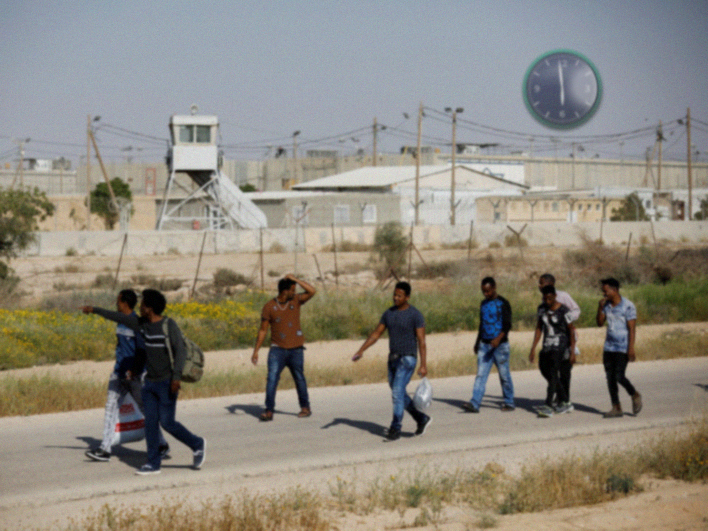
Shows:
5:59
